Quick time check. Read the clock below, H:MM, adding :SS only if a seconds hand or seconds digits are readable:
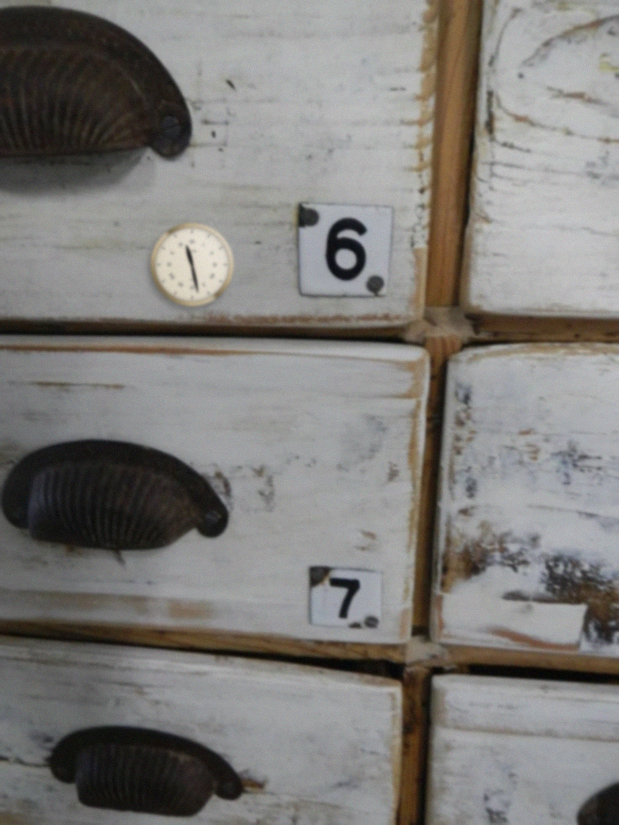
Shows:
11:28
